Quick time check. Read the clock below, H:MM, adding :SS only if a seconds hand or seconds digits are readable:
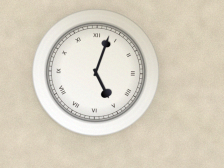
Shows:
5:03
